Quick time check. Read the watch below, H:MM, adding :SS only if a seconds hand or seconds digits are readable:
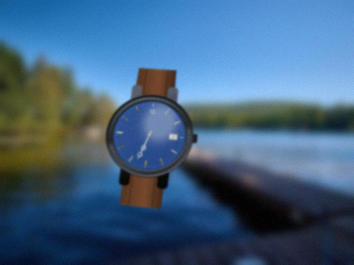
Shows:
6:33
